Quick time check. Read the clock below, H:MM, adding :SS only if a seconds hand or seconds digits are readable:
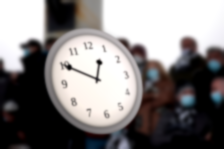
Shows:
12:50
